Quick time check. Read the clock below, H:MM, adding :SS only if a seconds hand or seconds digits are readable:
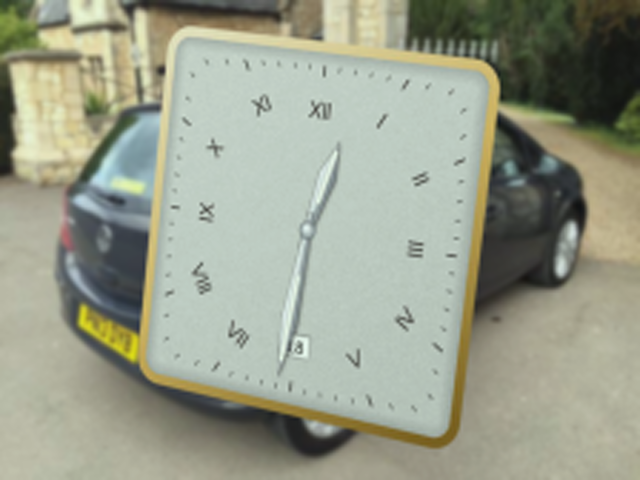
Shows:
12:31
